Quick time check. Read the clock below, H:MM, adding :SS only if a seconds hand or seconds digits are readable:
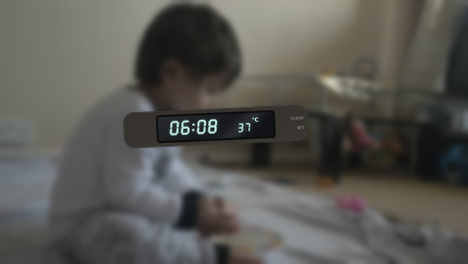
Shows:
6:08
